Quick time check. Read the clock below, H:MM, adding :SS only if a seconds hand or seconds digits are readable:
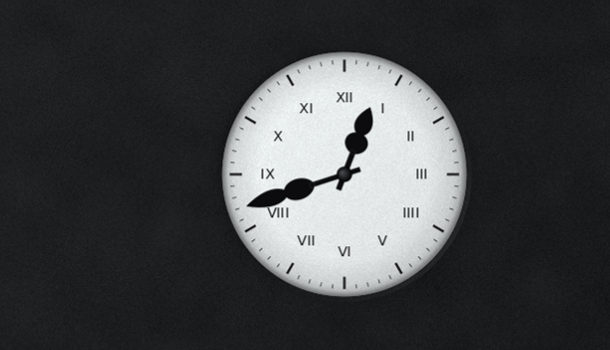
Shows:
12:42
